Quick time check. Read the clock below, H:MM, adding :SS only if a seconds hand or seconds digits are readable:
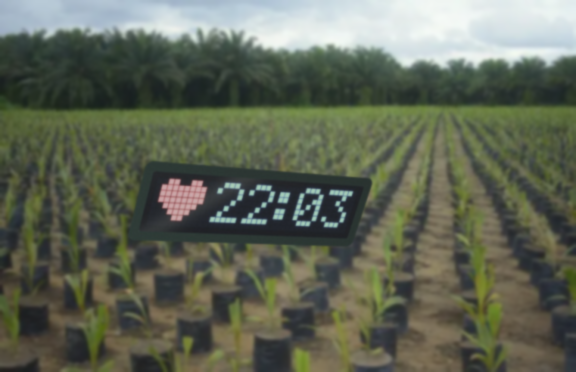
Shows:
22:03
